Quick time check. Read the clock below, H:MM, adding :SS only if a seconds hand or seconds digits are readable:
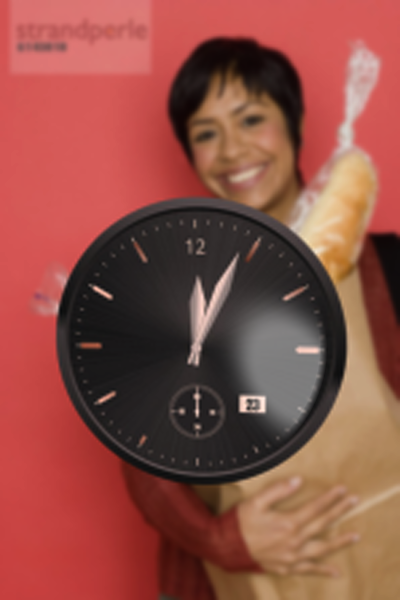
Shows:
12:04
